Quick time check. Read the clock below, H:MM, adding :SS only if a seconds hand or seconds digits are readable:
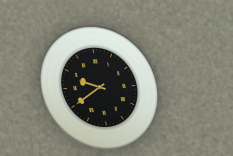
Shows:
9:40
